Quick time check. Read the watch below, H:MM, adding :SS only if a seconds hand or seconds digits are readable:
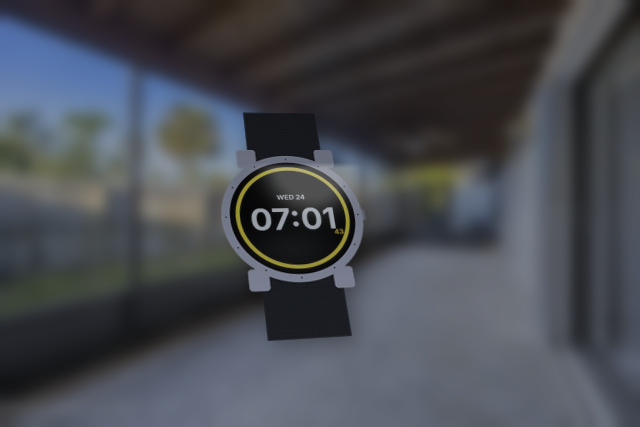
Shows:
7:01
